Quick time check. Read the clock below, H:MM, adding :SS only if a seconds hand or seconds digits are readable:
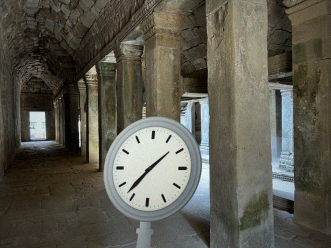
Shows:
1:37
